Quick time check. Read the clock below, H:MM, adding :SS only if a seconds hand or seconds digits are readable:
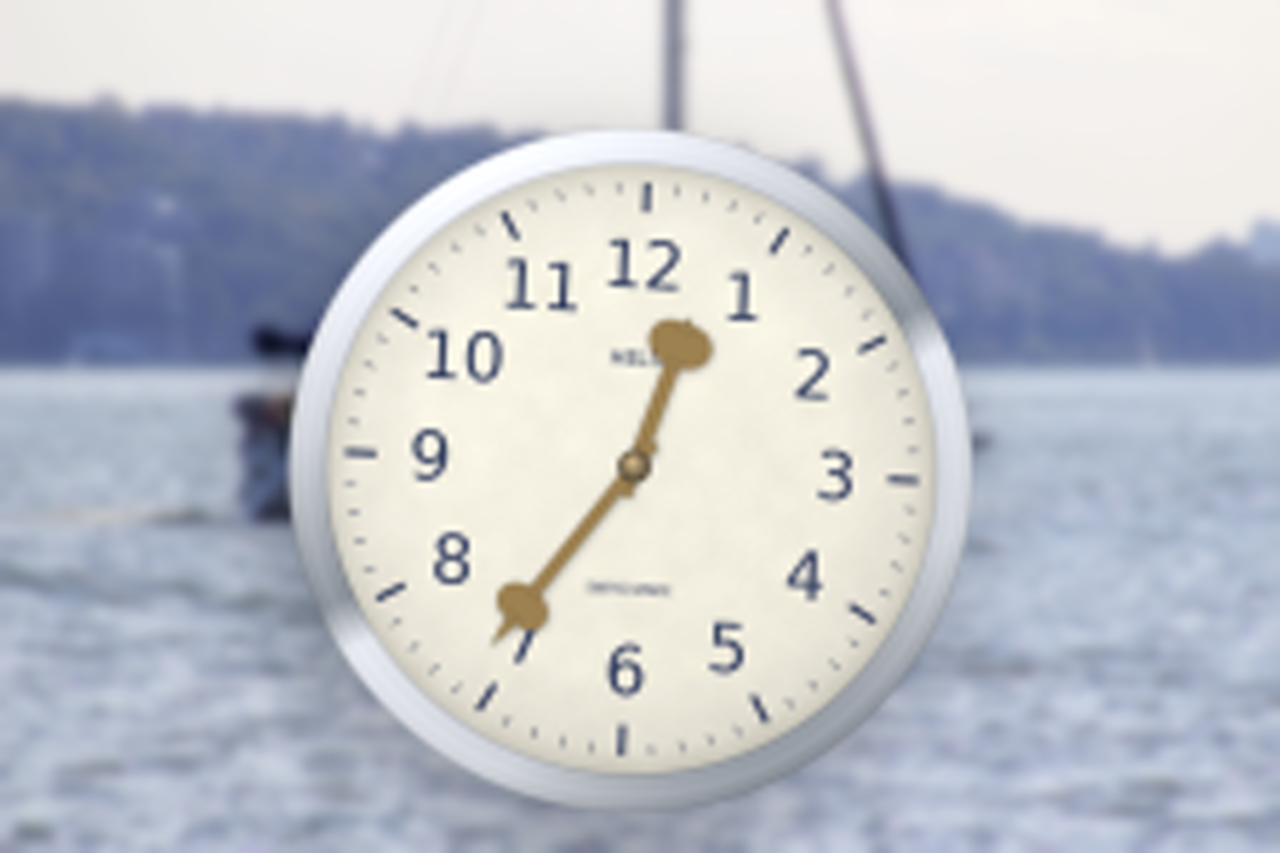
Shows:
12:36
